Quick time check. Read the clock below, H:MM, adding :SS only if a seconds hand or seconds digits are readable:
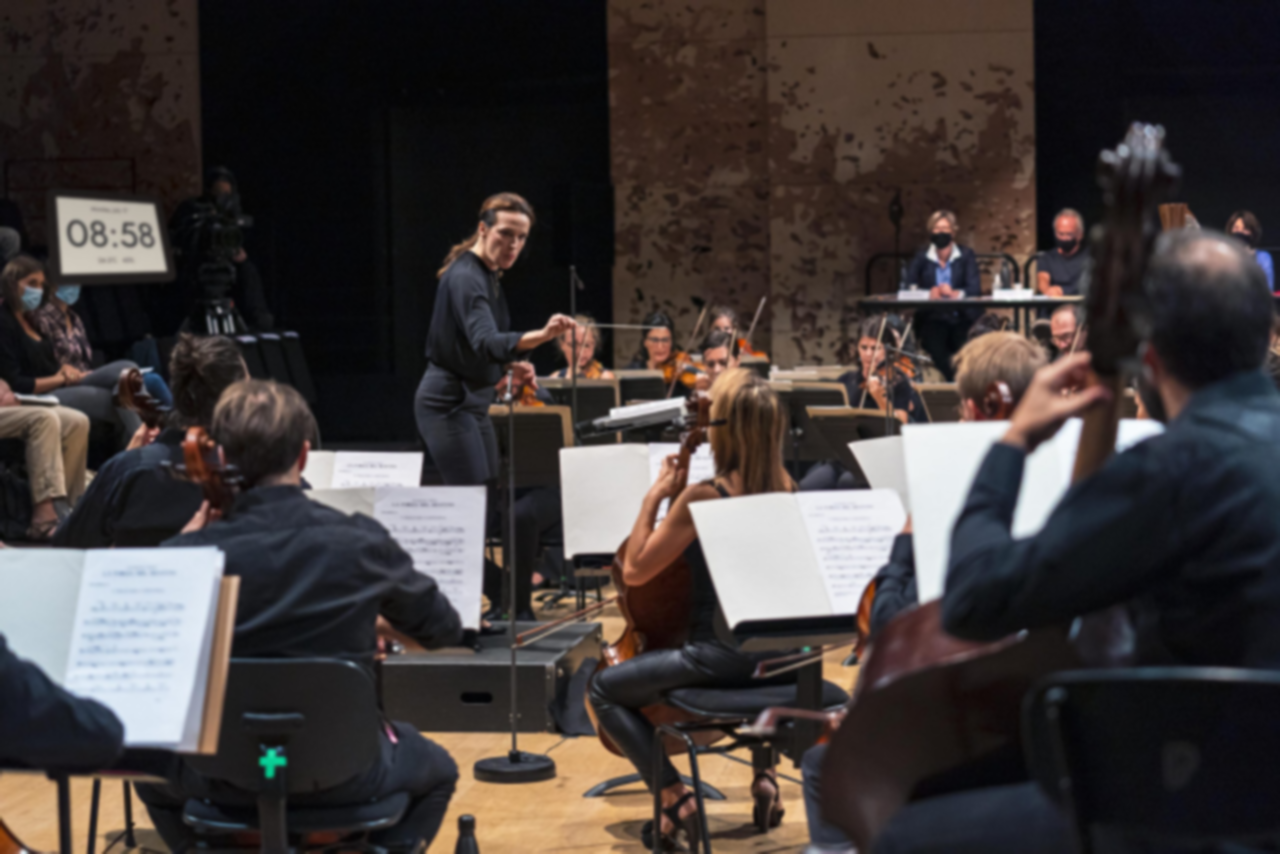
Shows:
8:58
